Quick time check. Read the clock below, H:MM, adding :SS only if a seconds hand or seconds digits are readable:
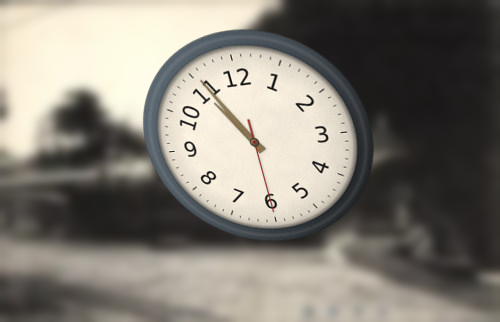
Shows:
10:55:30
